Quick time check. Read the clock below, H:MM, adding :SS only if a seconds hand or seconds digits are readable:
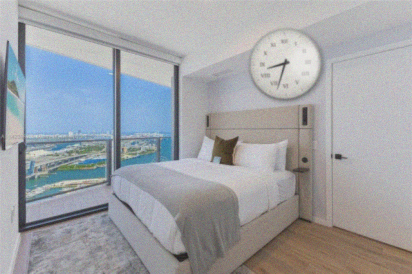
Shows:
8:33
